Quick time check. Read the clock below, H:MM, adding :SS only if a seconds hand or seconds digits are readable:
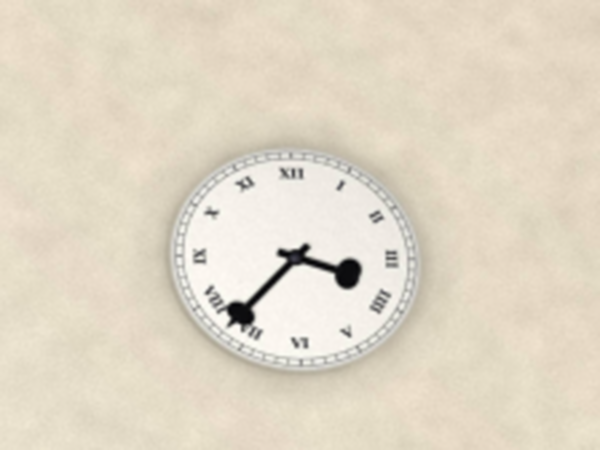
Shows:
3:37
